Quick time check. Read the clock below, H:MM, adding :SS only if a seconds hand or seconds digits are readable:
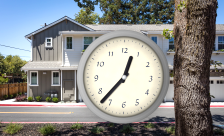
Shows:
12:37
